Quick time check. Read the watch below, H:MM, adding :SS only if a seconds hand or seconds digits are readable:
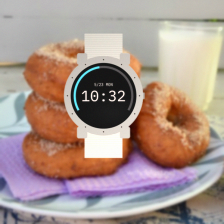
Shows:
10:32
